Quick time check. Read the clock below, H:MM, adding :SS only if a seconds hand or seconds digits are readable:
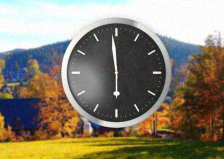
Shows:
5:59
